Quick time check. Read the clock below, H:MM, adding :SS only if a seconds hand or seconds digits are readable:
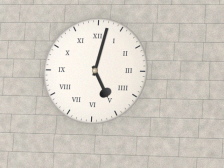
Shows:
5:02
